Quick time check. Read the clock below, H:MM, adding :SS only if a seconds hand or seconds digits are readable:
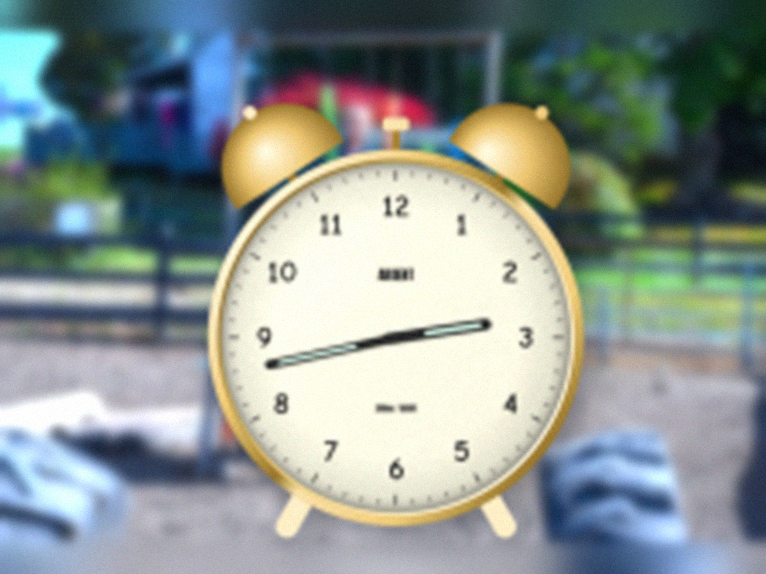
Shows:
2:43
